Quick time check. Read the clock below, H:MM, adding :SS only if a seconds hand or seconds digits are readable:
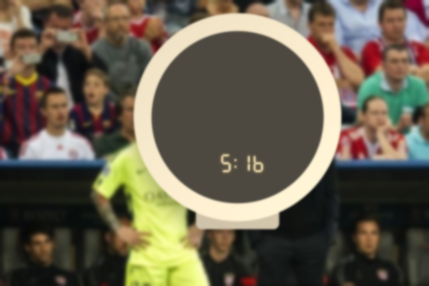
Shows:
5:16
